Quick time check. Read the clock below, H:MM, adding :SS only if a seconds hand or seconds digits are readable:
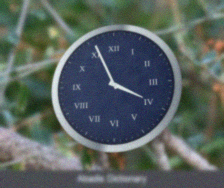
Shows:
3:56
